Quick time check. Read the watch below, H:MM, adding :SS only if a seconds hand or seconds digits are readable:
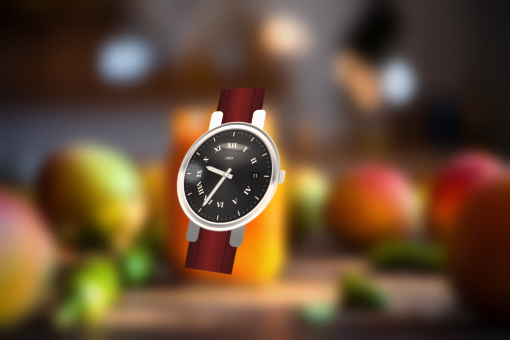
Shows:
9:35
